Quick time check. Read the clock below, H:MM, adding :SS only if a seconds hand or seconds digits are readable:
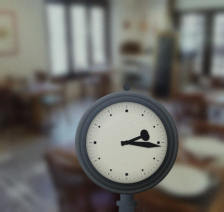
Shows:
2:16
